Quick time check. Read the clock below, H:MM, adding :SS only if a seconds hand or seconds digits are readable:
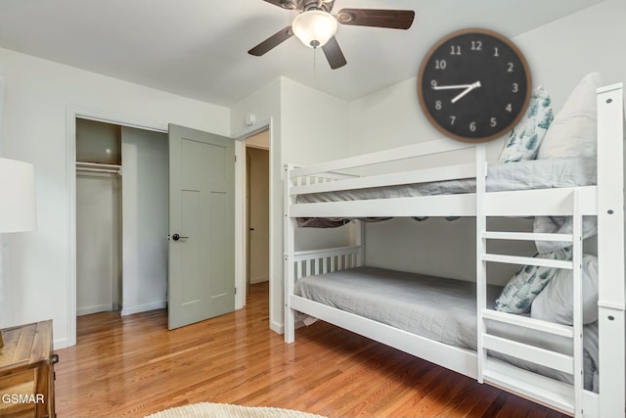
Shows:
7:44
